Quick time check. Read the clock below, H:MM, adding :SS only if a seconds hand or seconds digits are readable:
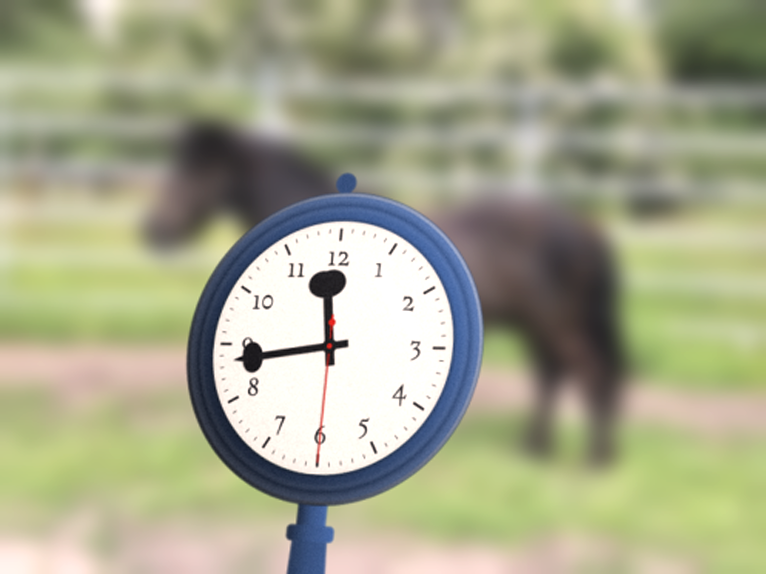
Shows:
11:43:30
